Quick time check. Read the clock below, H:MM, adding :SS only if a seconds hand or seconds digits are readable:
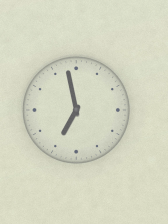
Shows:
6:58
